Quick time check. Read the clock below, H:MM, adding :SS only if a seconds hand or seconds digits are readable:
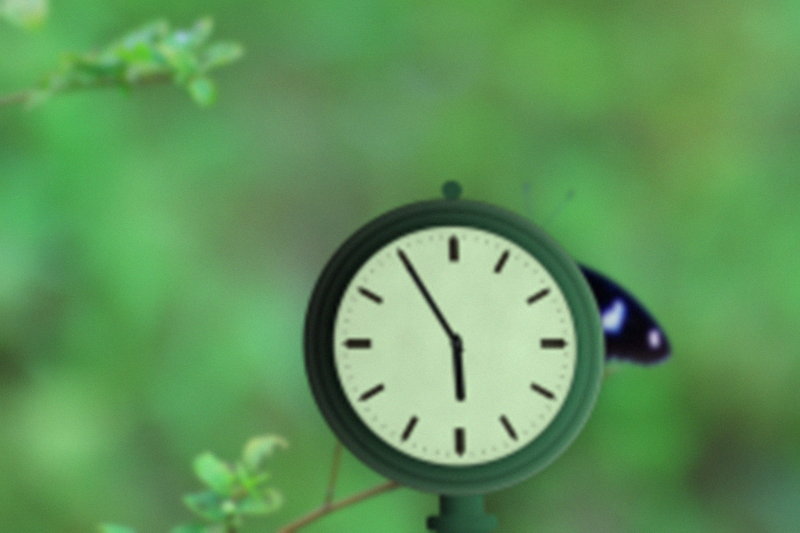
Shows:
5:55
